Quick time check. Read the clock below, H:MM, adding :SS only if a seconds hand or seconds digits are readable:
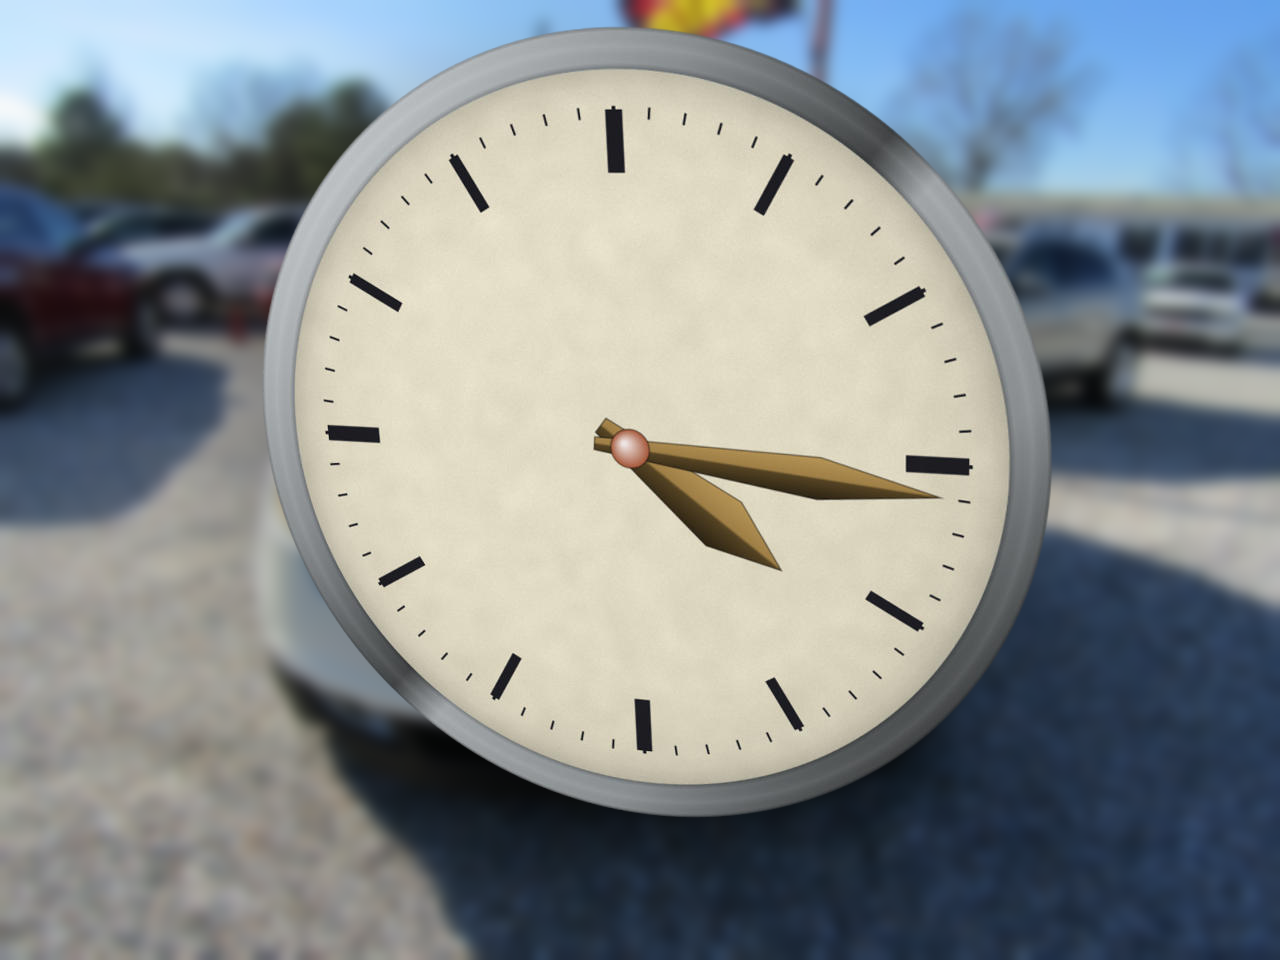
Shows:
4:16
